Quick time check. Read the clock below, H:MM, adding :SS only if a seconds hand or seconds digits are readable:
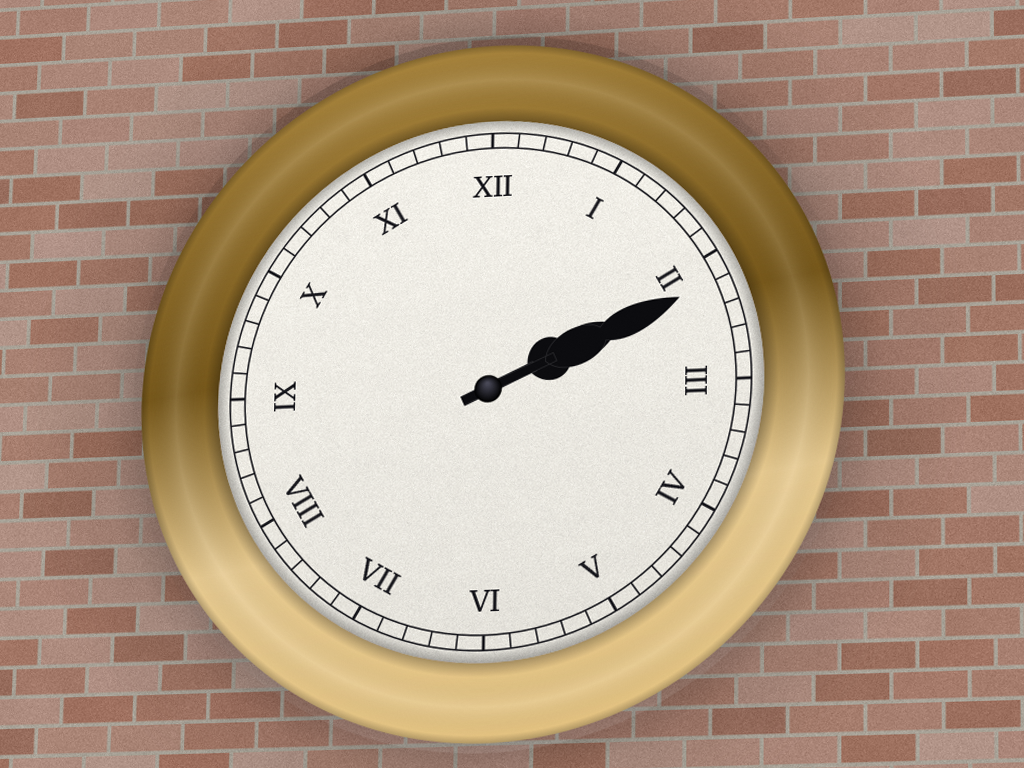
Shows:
2:11
